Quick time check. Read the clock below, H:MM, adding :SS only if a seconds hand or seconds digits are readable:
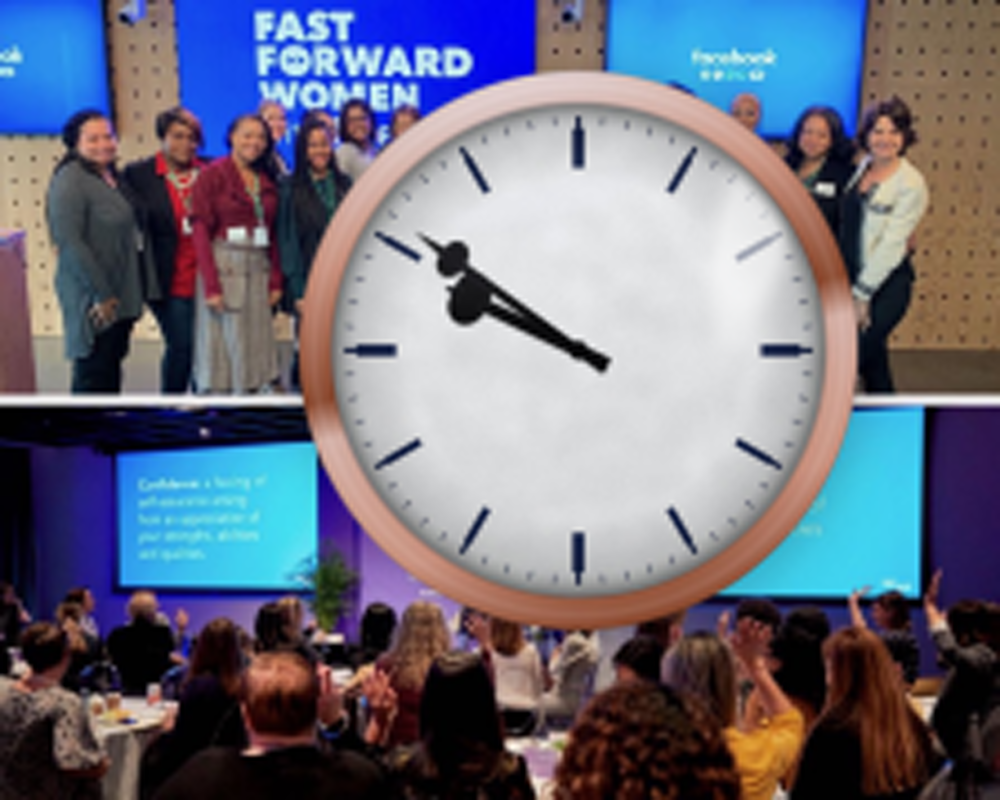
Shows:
9:51
